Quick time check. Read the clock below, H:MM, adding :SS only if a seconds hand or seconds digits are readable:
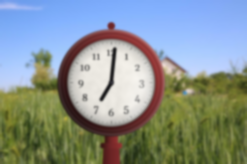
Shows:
7:01
